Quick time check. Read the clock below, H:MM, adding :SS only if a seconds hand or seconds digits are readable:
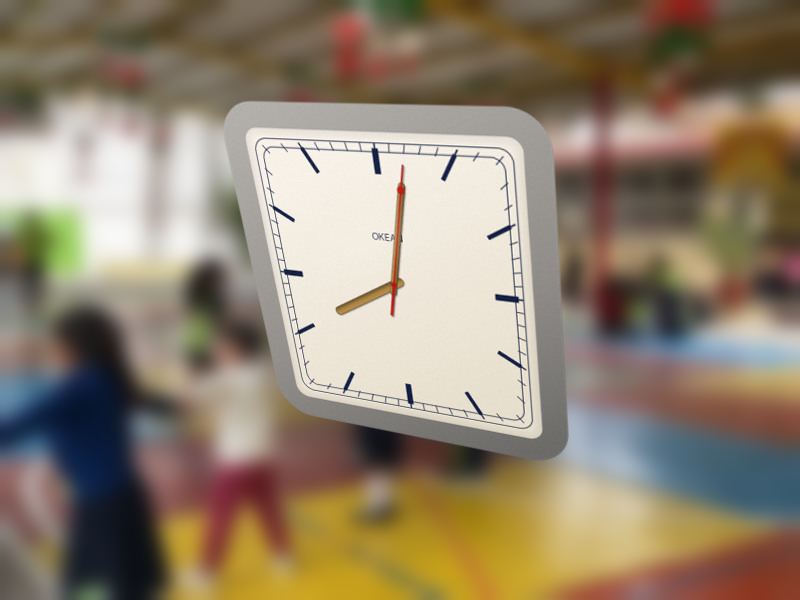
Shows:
8:02:02
